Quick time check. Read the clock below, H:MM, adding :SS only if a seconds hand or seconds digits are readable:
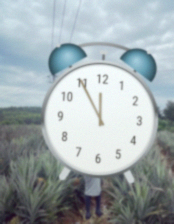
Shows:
11:55
